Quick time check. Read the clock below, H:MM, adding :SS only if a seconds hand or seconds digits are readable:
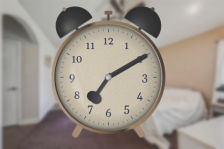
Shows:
7:10
